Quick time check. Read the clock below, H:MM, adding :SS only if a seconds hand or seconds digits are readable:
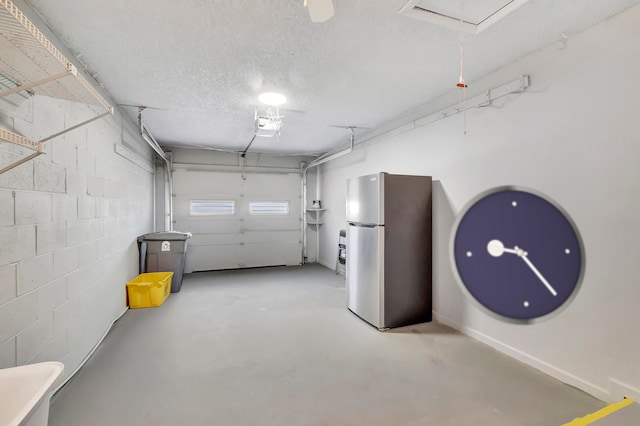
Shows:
9:24
